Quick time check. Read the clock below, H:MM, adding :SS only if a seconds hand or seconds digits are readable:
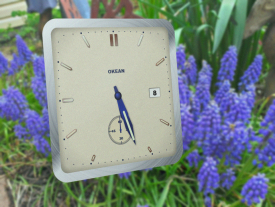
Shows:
5:27
